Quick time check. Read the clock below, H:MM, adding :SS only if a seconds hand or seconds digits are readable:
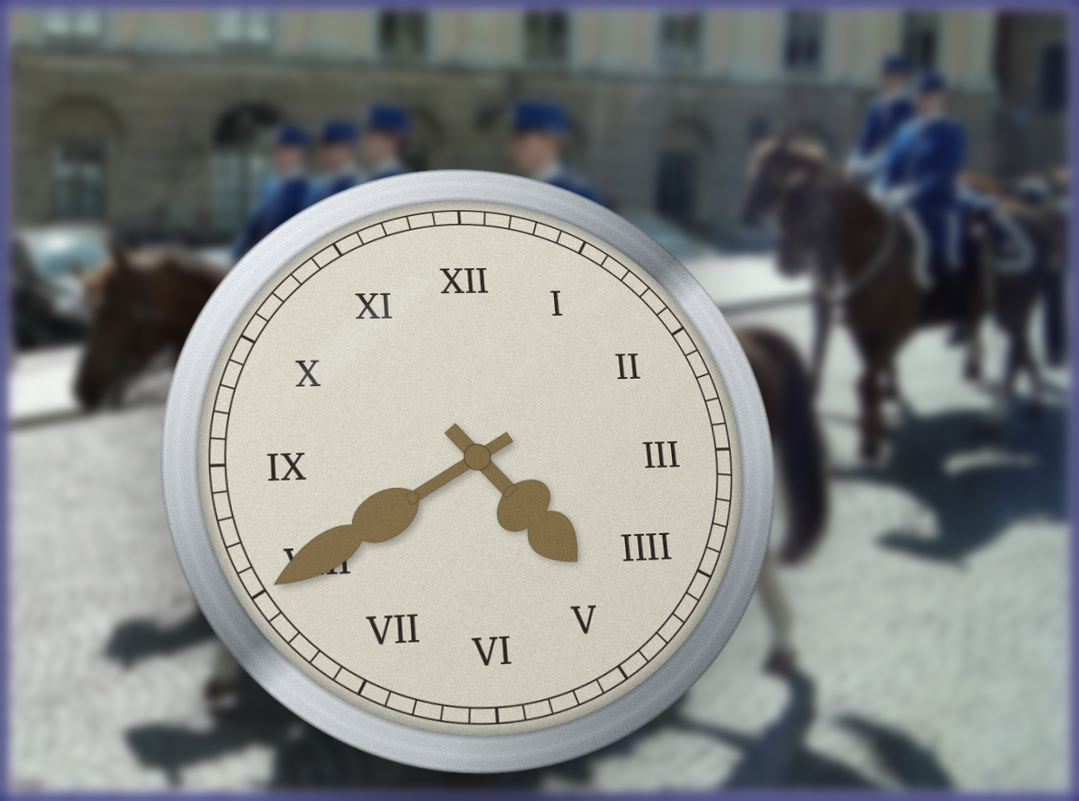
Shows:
4:40
